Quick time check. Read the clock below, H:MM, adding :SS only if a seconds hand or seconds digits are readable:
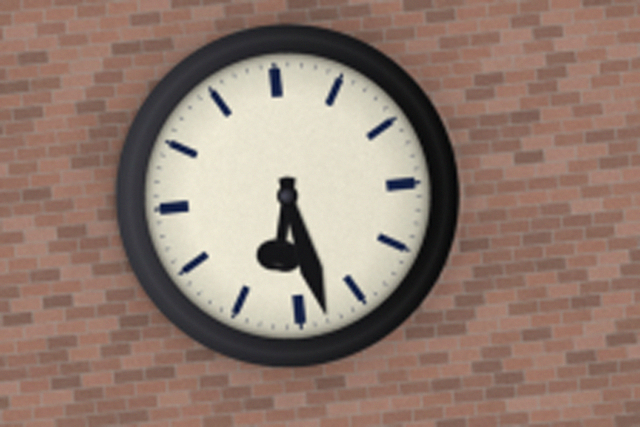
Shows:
6:28
